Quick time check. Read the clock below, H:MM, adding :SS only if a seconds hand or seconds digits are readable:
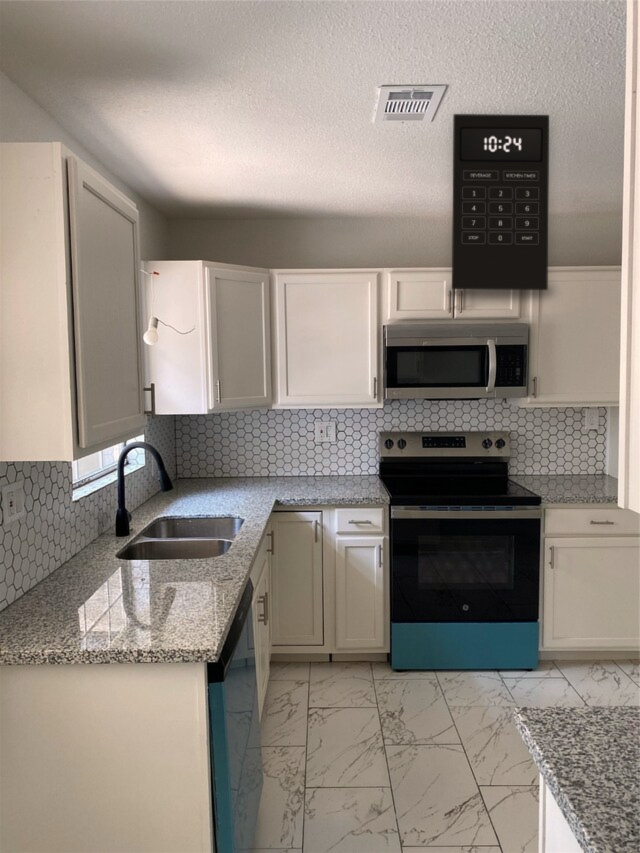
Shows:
10:24
